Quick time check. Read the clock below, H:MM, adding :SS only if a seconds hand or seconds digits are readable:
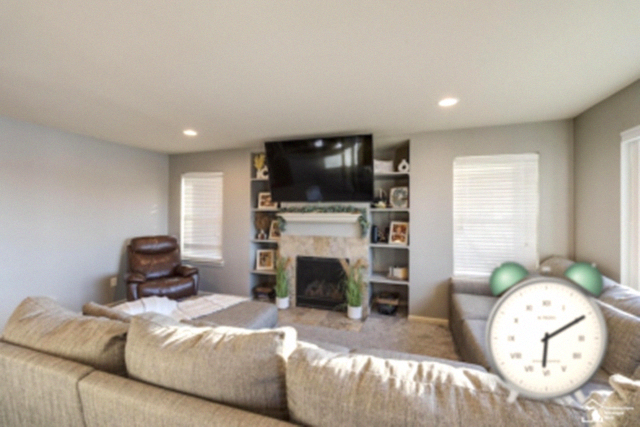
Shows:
6:10
